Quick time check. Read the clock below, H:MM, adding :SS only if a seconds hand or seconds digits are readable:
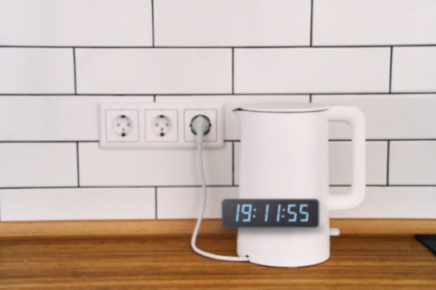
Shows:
19:11:55
